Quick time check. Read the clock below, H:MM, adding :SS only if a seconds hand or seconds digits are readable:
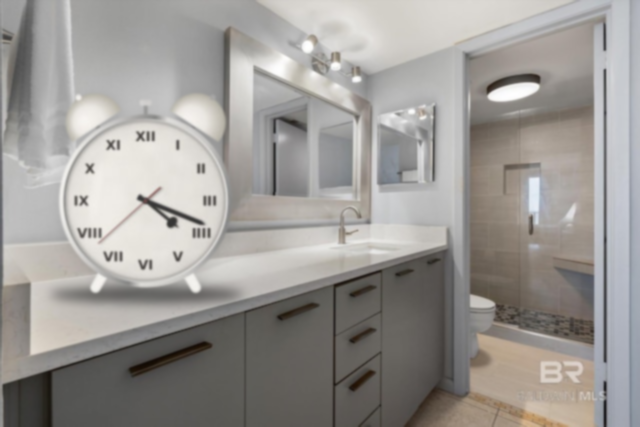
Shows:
4:18:38
